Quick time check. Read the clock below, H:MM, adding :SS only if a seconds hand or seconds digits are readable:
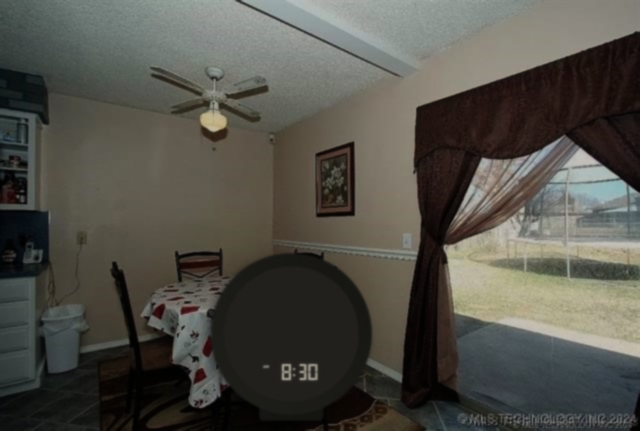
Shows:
8:30
